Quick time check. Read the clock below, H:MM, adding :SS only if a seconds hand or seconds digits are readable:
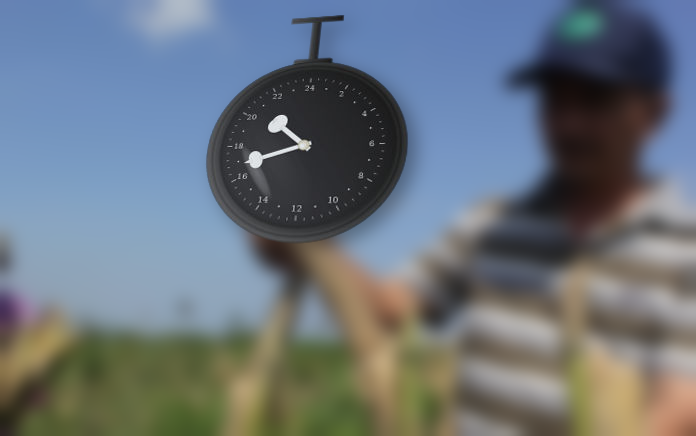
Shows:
20:42
